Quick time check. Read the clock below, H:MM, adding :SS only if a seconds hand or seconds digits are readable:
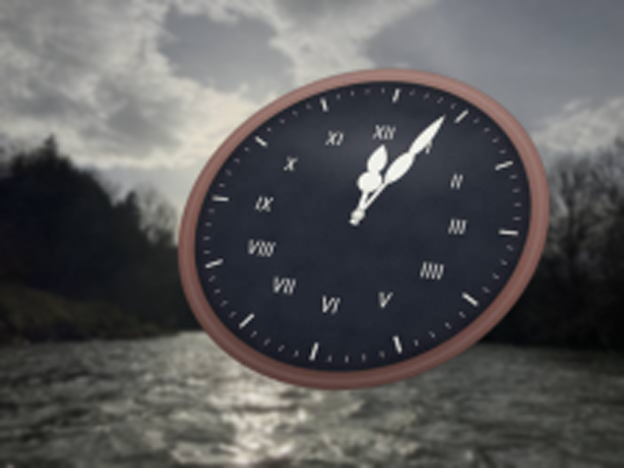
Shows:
12:04
